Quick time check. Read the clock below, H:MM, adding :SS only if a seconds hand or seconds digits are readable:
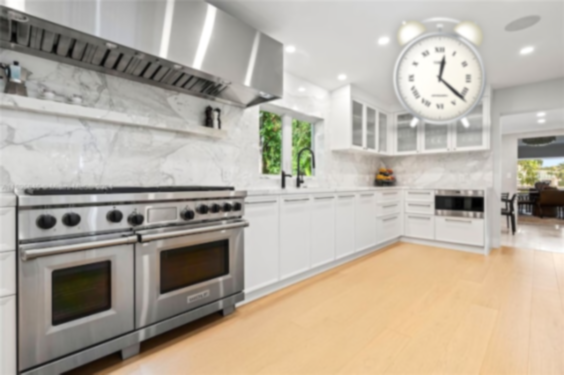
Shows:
12:22
